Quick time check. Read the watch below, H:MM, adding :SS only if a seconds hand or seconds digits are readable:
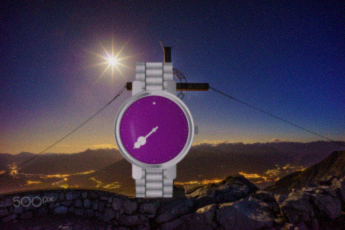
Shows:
7:38
